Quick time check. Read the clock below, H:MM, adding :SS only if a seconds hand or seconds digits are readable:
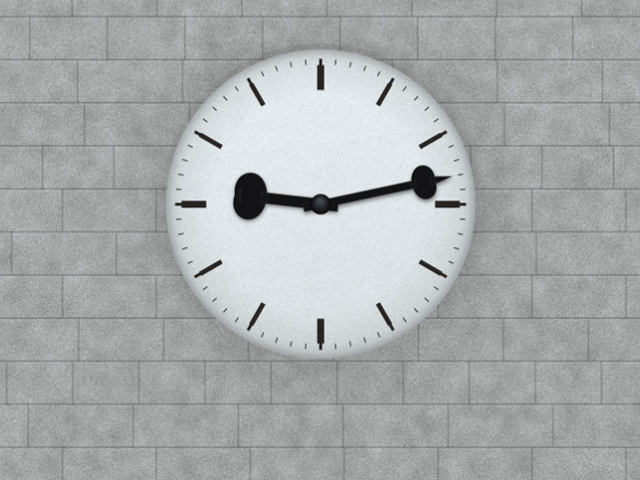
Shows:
9:13
